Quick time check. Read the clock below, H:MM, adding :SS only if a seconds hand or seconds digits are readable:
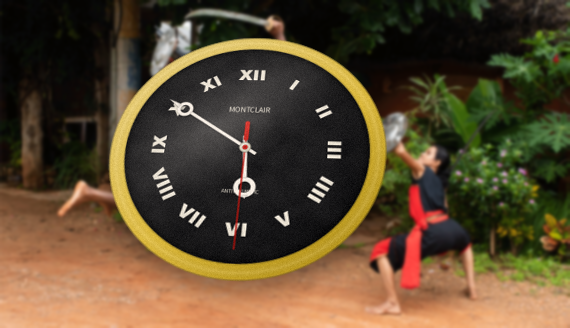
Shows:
5:50:30
